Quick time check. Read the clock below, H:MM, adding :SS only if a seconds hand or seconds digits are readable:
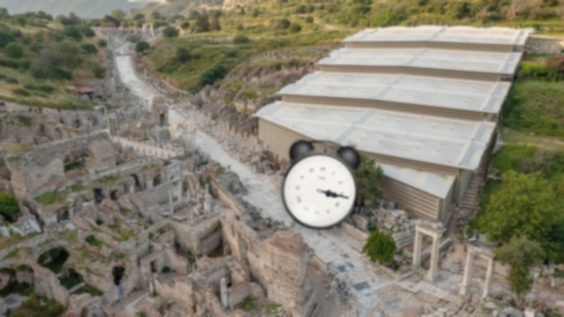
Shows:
3:16
